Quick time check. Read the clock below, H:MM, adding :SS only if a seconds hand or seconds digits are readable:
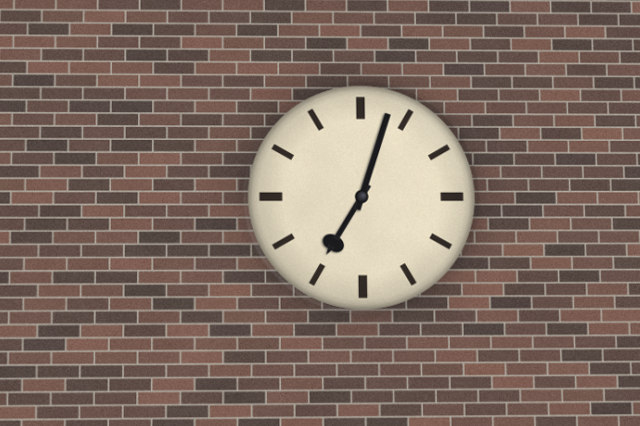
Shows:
7:03
